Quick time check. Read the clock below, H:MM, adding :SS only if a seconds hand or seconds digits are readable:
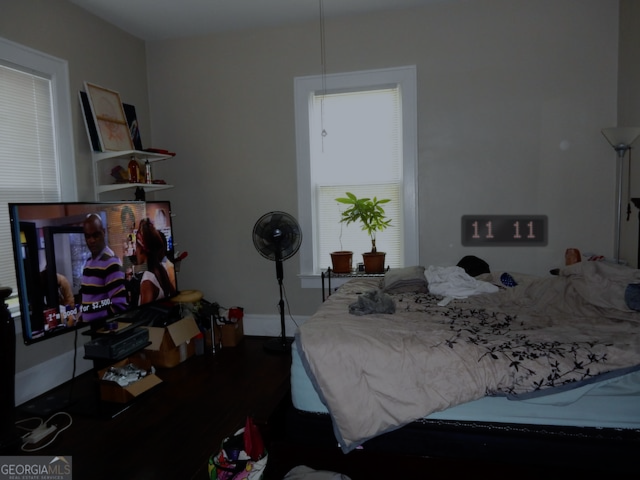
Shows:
11:11
